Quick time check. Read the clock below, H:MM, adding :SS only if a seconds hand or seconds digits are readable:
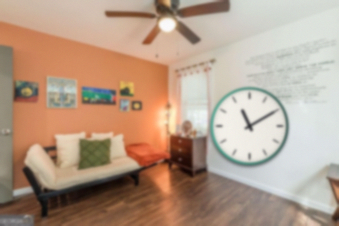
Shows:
11:10
